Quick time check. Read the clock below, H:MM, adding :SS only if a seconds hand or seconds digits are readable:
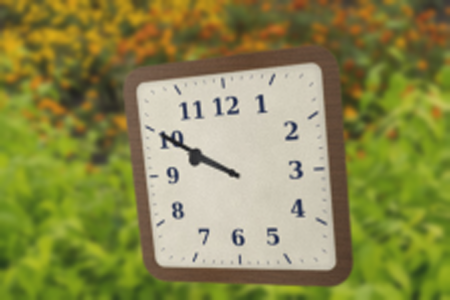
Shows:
9:50
